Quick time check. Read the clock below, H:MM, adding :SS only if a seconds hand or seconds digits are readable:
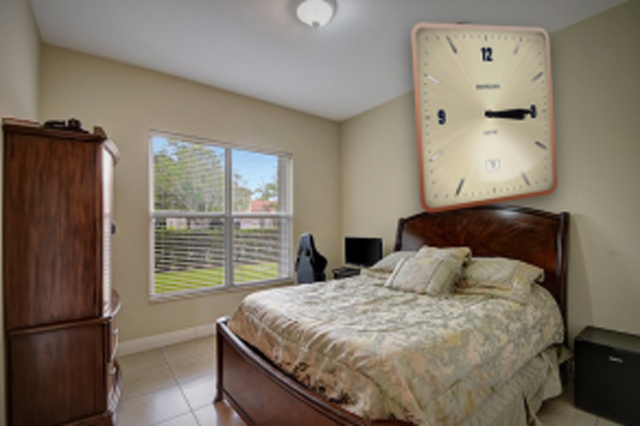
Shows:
3:15
